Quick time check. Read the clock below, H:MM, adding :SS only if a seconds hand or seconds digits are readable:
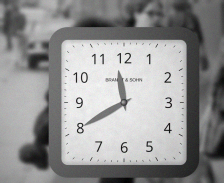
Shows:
11:40
